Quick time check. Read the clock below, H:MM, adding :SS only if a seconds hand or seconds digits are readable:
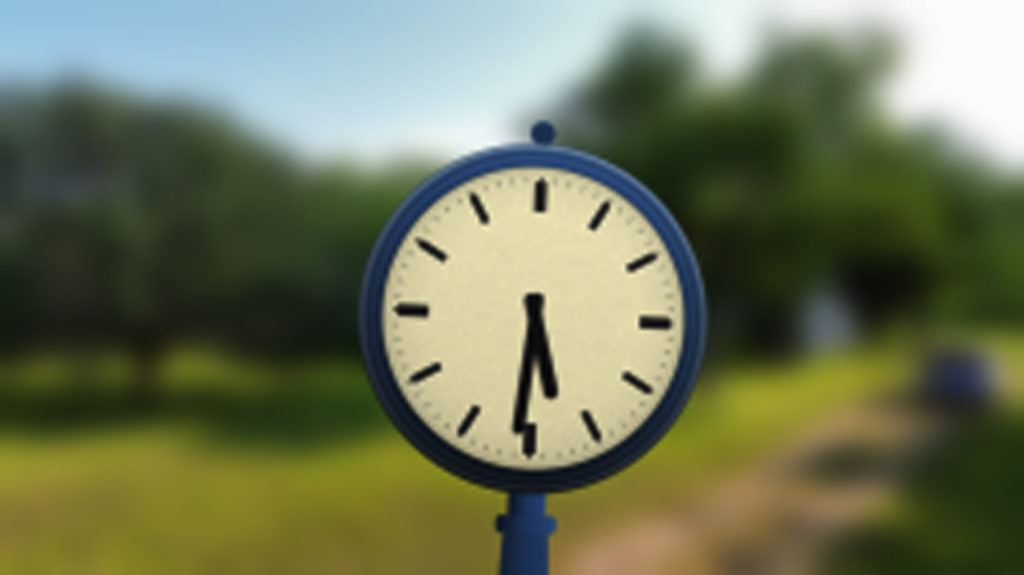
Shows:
5:31
